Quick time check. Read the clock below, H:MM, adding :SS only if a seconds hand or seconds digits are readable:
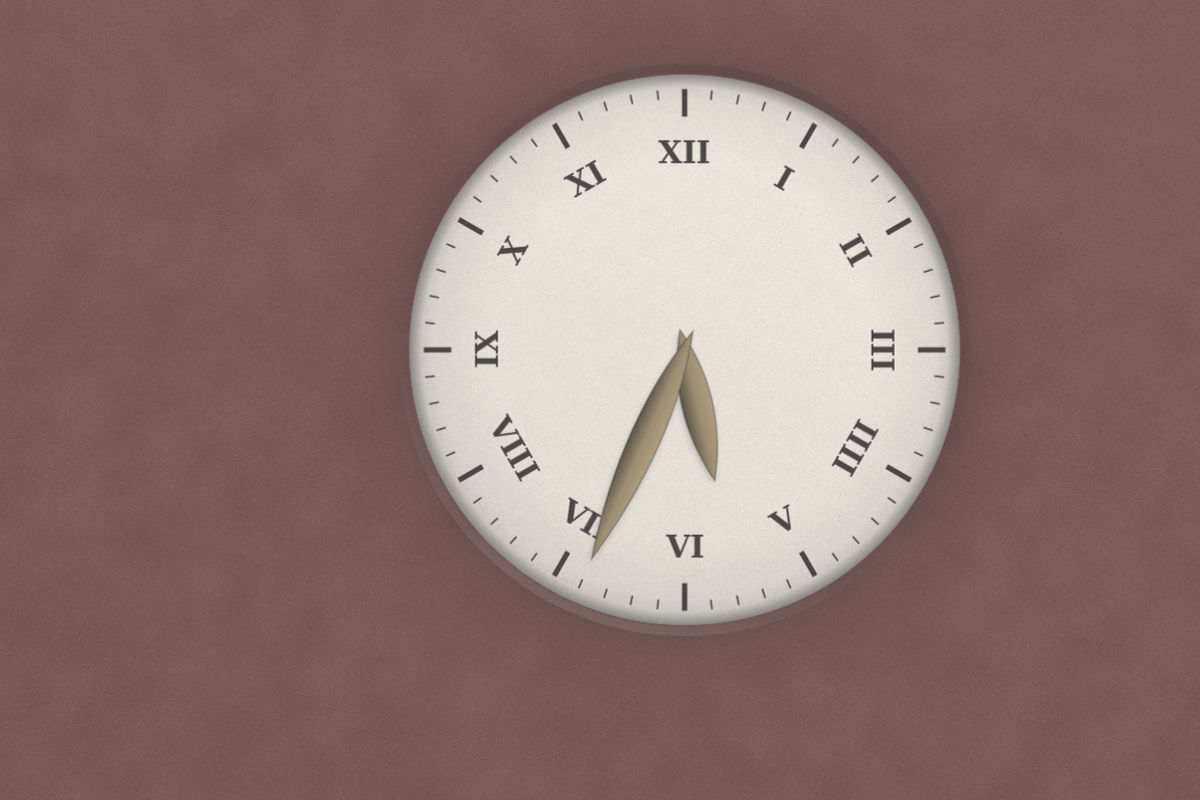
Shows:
5:34
